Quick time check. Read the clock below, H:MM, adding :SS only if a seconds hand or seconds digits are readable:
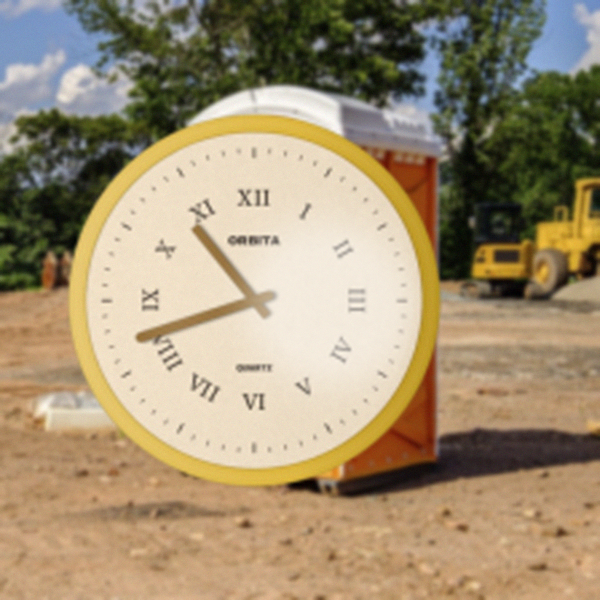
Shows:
10:42
